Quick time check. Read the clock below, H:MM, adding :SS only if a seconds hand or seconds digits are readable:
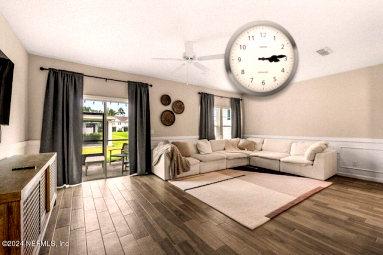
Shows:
3:14
